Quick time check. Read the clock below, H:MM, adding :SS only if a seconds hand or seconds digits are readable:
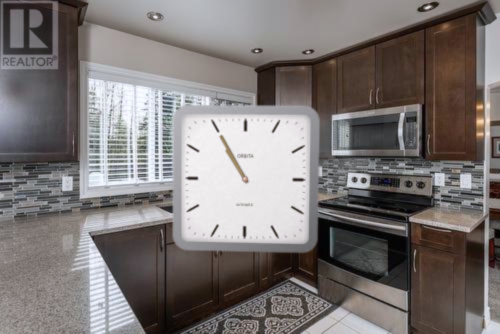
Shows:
10:55
